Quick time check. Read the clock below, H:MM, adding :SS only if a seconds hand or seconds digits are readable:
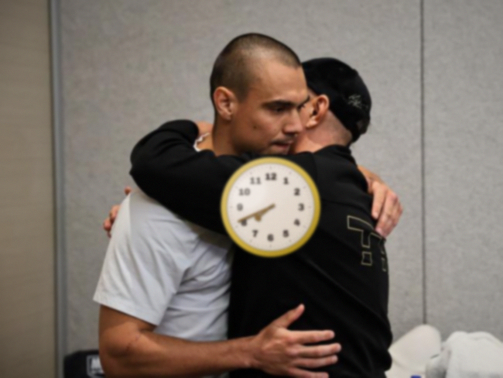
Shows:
7:41
